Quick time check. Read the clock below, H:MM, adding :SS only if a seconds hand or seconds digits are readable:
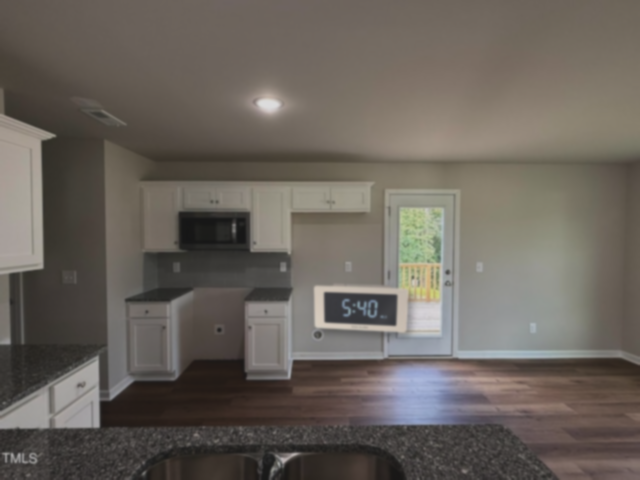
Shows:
5:40
